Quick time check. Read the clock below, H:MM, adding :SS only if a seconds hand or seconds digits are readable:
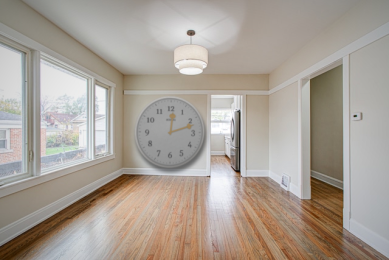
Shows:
12:12
